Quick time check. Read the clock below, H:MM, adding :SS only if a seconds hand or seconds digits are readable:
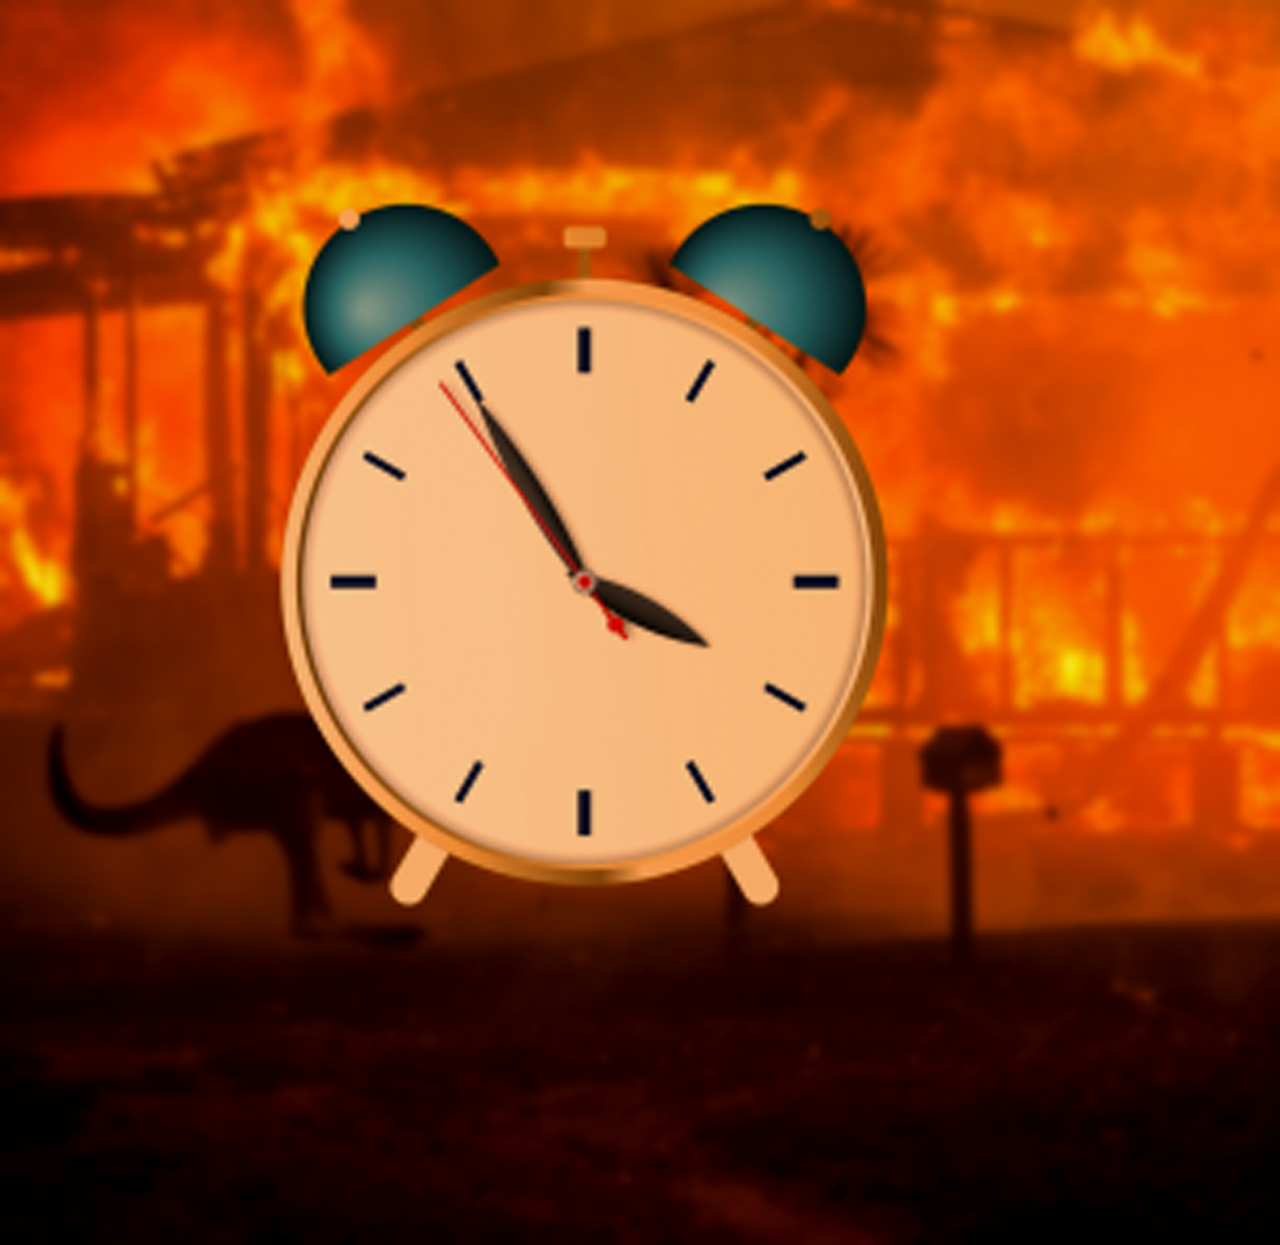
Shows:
3:54:54
